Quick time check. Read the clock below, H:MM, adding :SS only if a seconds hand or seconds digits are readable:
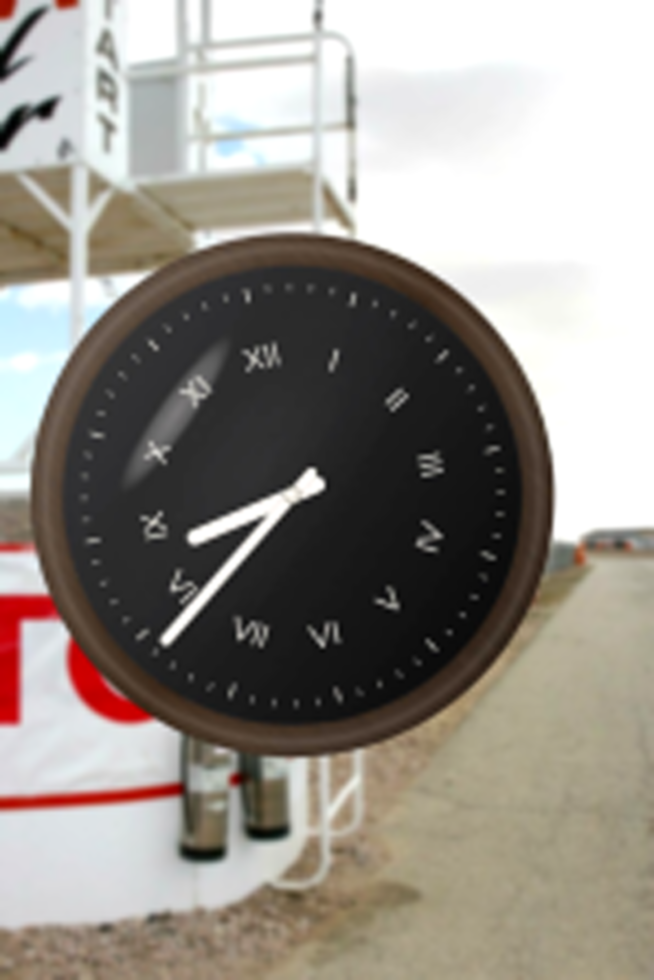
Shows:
8:39
